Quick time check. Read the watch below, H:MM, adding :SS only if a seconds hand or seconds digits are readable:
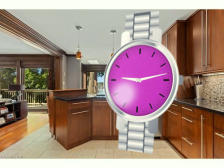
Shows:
9:13
